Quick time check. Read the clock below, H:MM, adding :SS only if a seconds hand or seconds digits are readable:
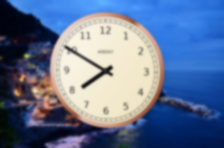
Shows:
7:50
